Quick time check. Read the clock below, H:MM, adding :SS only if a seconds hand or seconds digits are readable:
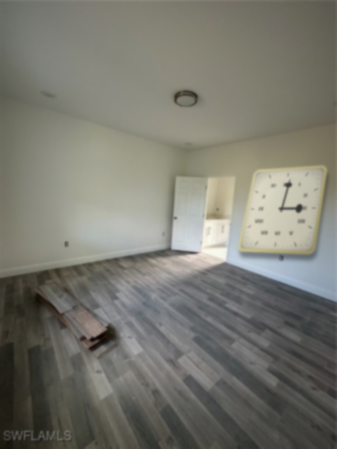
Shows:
3:01
